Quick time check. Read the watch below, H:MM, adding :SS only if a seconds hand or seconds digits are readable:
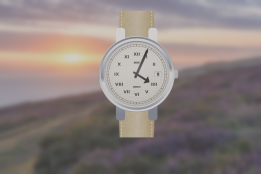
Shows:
4:04
